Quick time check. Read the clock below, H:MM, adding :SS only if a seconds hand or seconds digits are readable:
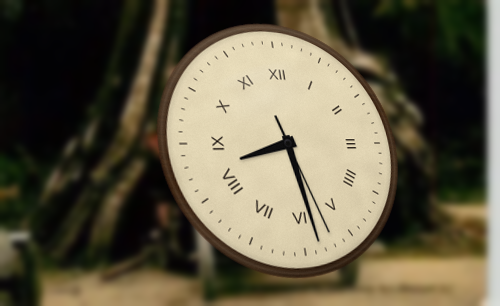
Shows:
8:28:27
